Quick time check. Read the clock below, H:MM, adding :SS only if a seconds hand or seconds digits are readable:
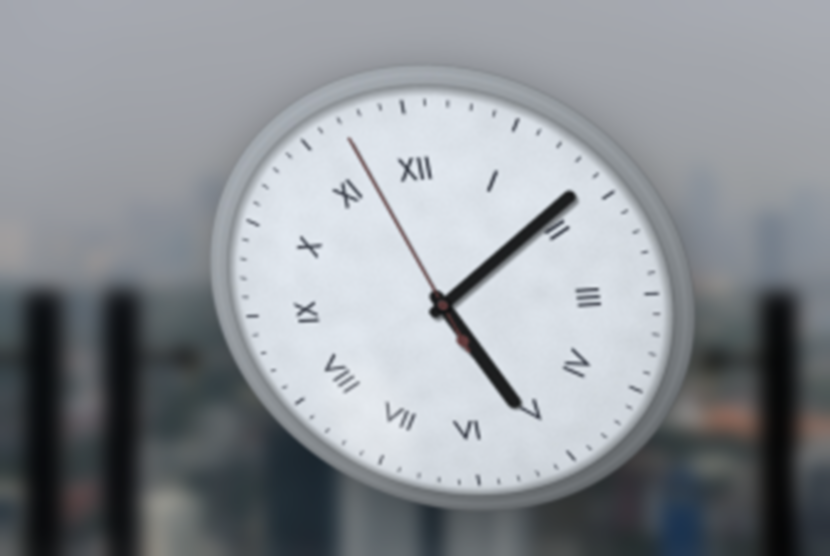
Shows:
5:08:57
